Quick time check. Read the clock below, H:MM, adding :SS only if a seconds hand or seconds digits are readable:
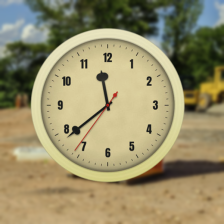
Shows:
11:38:36
